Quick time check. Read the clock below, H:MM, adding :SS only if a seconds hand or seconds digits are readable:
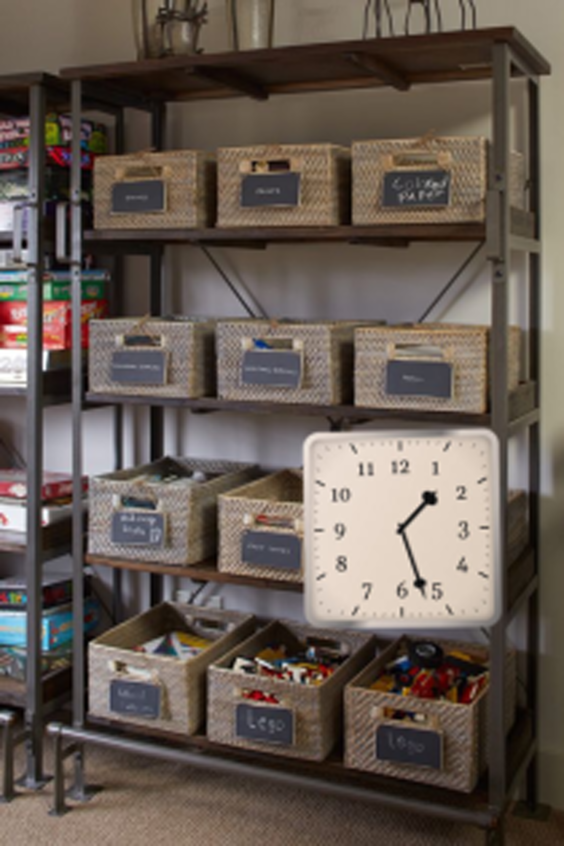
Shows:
1:27
